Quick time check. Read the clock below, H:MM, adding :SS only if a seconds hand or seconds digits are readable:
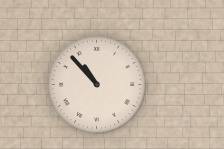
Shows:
10:53
